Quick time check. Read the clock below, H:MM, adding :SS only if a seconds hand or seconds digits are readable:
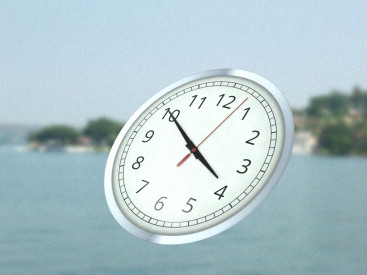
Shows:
3:50:03
